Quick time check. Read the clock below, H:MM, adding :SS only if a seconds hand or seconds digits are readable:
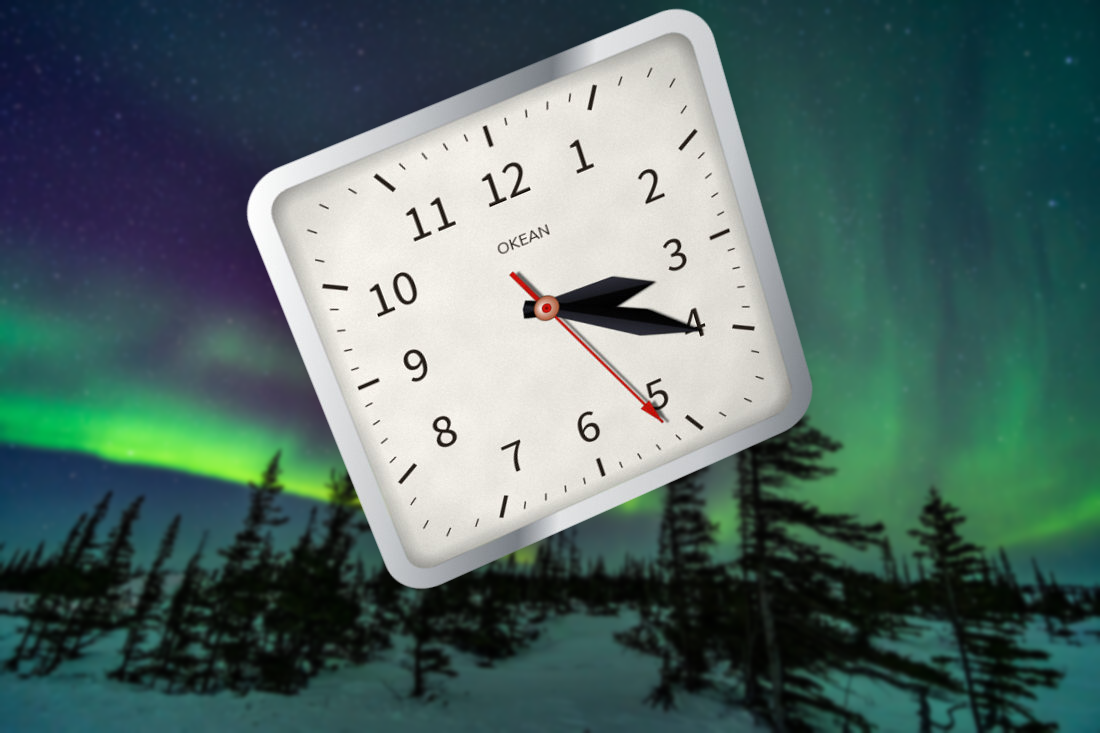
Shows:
3:20:26
